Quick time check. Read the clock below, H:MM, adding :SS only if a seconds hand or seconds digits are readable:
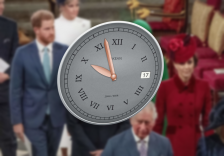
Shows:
9:57
